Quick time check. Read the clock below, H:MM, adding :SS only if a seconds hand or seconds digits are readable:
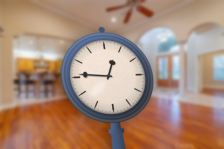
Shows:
12:46
